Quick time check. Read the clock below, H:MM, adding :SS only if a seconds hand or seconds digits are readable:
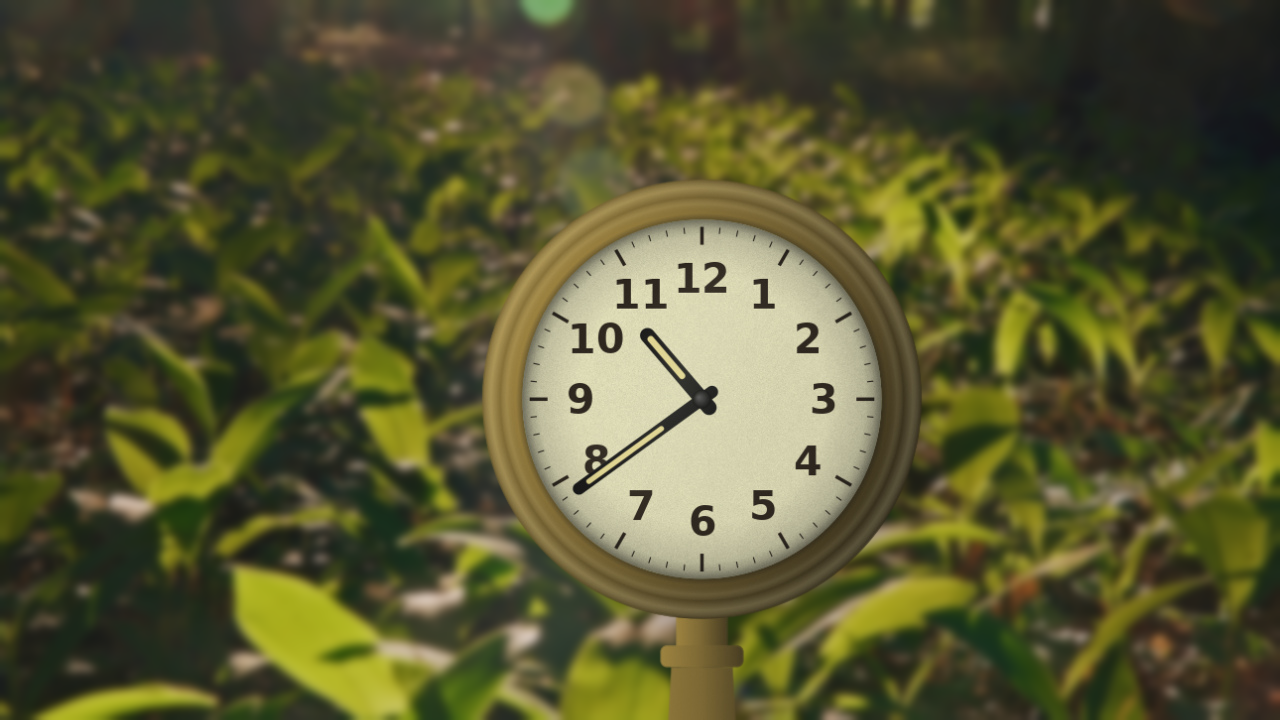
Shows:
10:39
